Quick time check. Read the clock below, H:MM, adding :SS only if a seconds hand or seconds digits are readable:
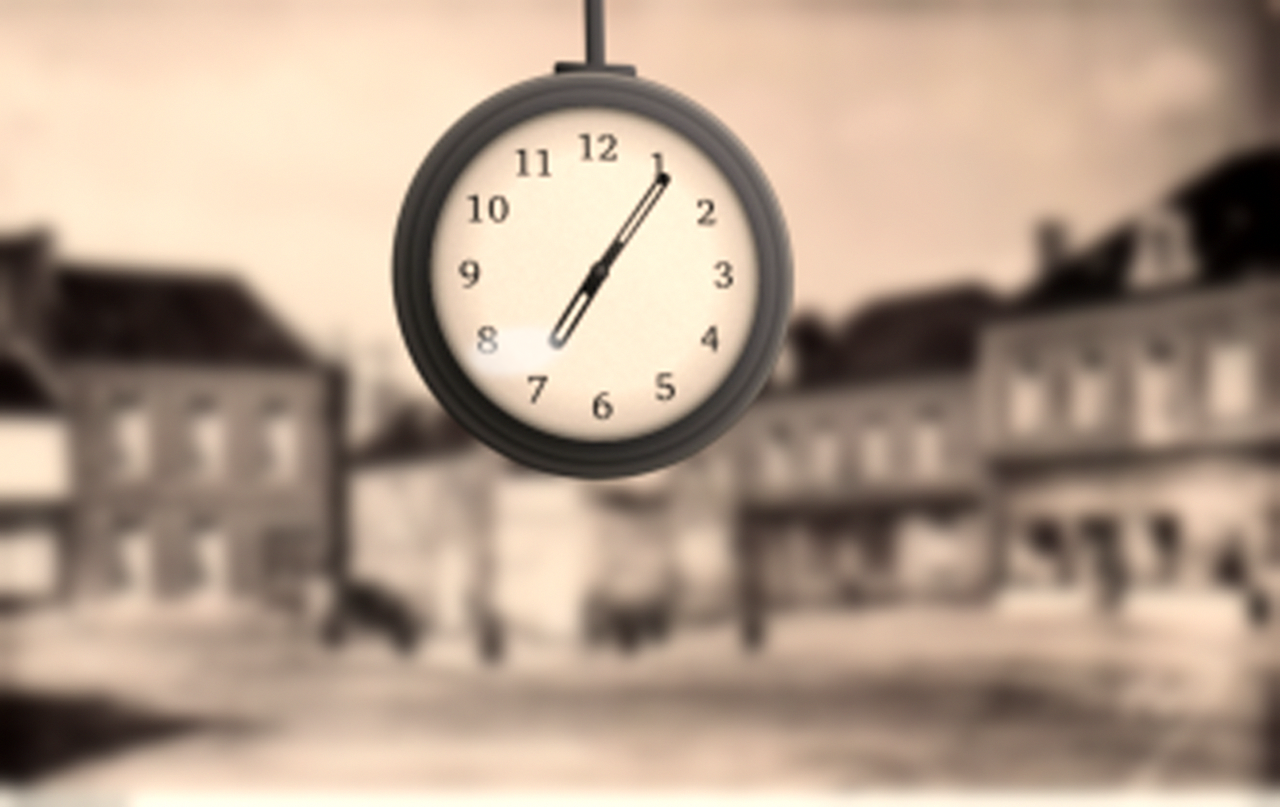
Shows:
7:06
